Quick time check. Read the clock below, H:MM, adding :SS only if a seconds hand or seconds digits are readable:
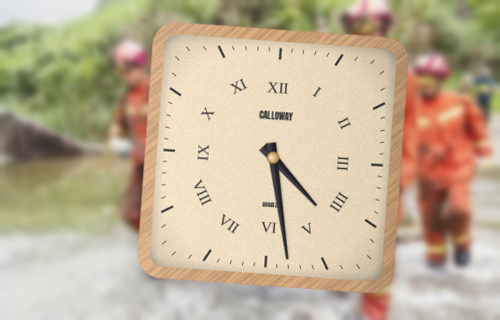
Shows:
4:28
